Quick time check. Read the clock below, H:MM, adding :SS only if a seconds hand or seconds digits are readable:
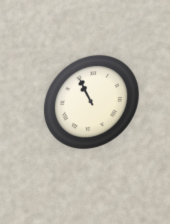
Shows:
10:55
